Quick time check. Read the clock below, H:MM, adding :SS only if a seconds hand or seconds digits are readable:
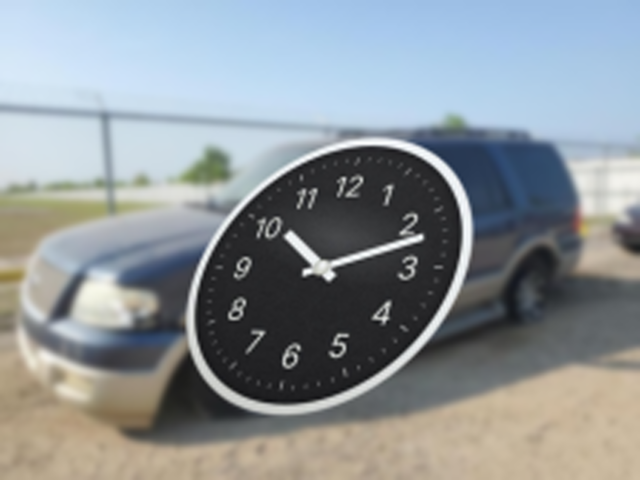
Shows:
10:12
